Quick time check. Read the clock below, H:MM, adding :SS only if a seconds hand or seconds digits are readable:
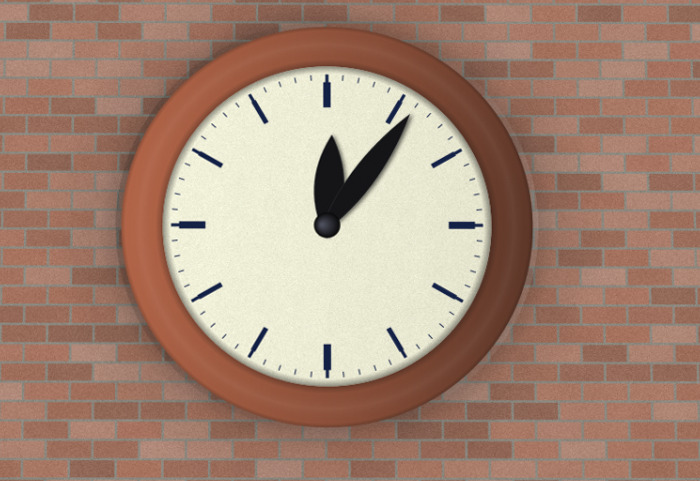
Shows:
12:06
